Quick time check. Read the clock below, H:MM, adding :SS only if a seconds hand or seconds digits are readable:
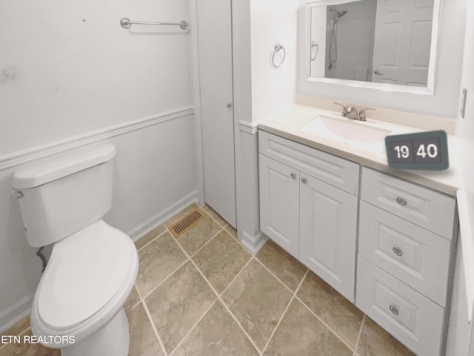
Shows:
19:40
